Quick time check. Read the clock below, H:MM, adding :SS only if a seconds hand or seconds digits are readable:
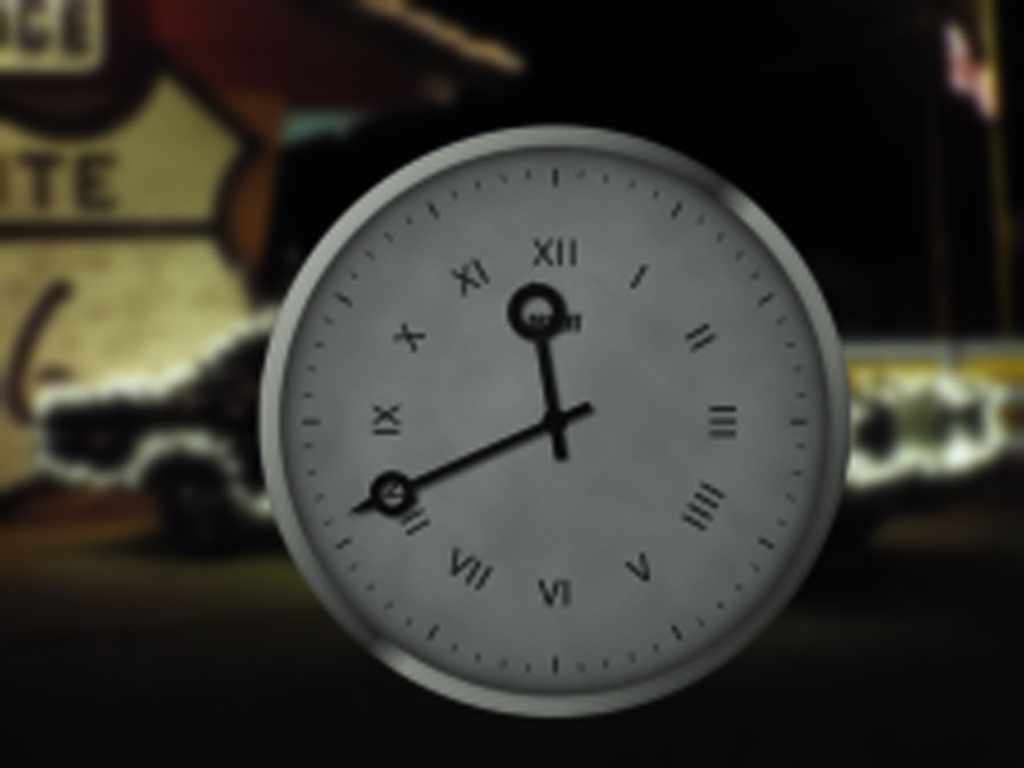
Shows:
11:41
